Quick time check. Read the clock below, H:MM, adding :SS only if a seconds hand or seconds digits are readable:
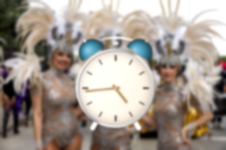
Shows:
4:44
